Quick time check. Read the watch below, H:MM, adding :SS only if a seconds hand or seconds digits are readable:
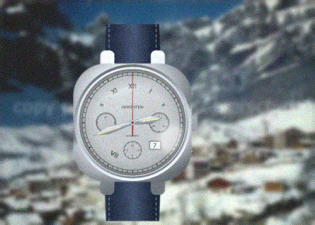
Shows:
2:42
